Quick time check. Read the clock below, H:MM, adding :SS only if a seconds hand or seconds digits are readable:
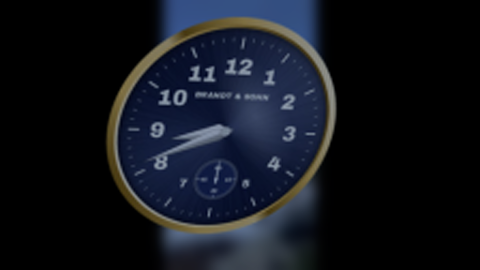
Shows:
8:41
